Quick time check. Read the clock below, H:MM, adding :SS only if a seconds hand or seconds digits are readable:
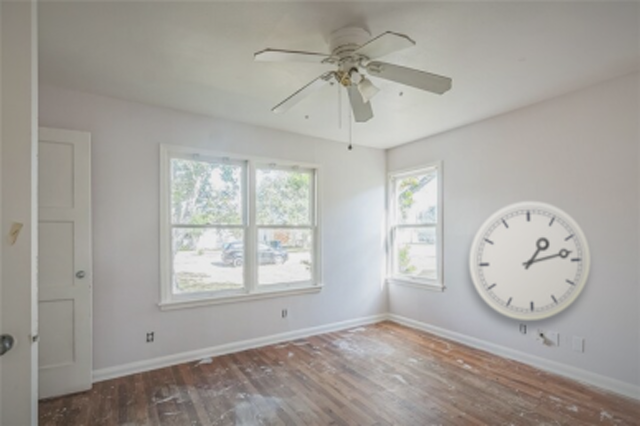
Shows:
1:13
